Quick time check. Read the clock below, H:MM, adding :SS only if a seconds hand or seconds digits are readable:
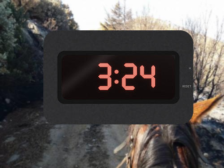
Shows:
3:24
